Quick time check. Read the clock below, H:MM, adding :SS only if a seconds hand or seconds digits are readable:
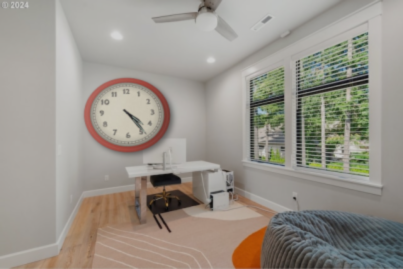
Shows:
4:24
